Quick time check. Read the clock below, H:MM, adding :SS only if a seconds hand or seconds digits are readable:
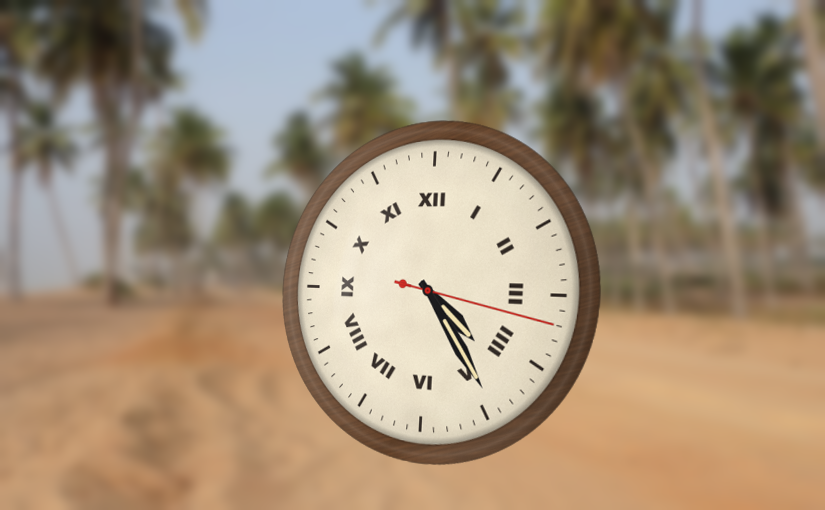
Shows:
4:24:17
